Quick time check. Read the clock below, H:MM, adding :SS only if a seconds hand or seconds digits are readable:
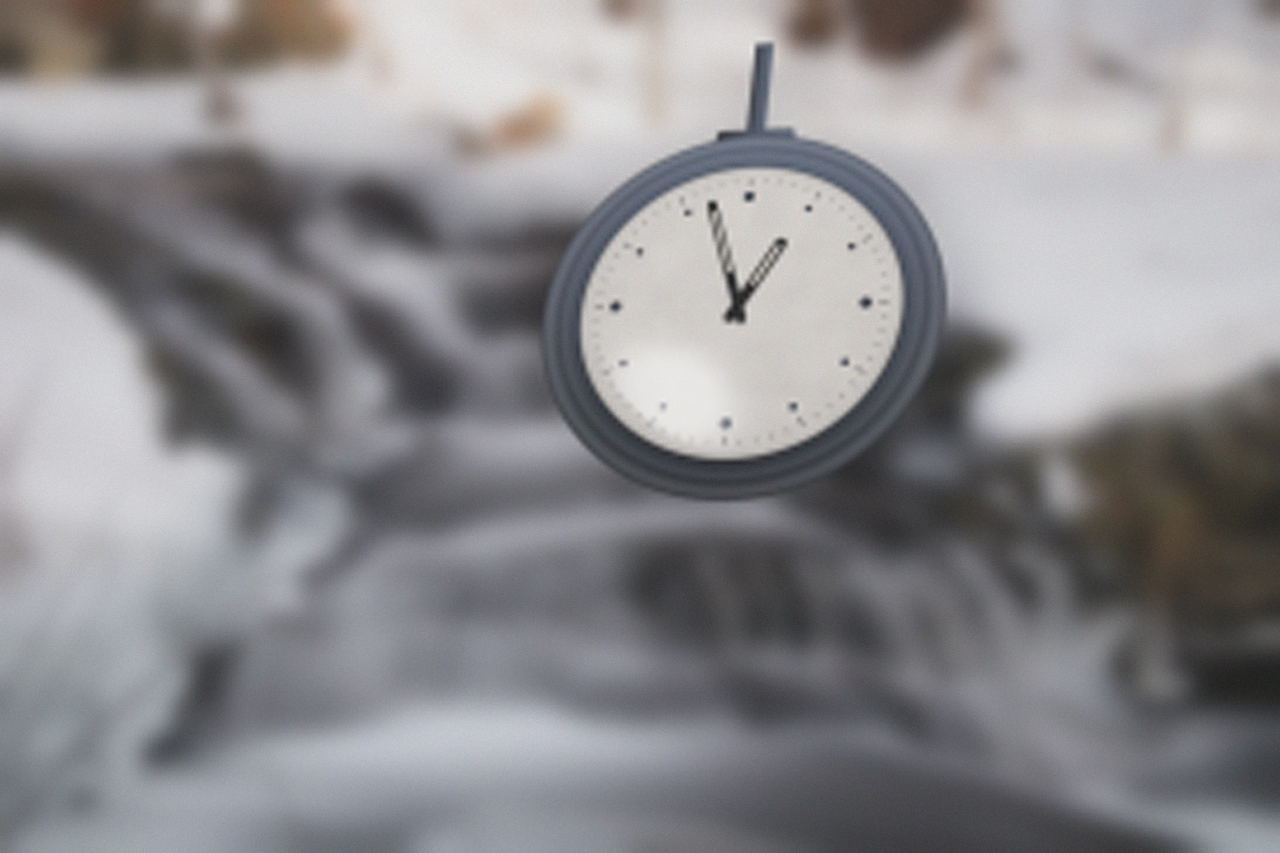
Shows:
12:57
